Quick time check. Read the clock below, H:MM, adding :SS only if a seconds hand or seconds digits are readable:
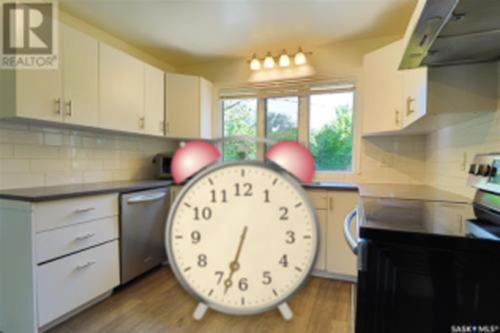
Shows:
6:33
